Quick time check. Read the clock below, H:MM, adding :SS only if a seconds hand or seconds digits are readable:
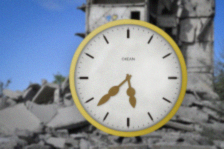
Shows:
5:38
